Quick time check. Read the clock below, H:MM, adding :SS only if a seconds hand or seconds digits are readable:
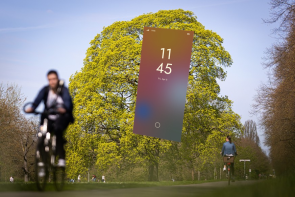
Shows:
11:45
